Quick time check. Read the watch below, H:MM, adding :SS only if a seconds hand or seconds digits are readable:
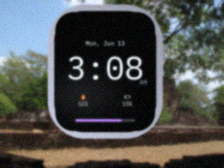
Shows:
3:08
